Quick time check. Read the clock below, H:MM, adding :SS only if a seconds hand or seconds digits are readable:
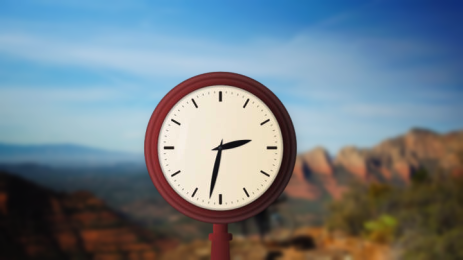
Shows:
2:32
